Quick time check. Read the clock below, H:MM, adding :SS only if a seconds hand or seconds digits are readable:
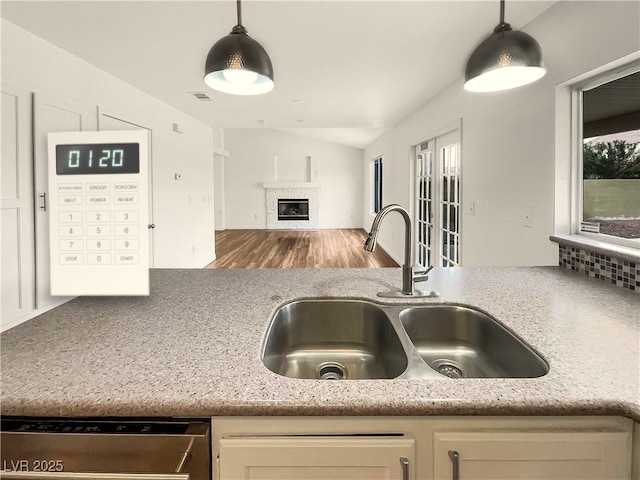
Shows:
1:20
